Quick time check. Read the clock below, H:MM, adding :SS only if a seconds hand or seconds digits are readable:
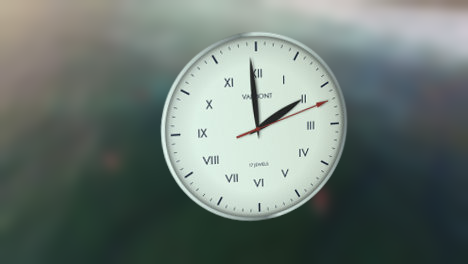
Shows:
1:59:12
